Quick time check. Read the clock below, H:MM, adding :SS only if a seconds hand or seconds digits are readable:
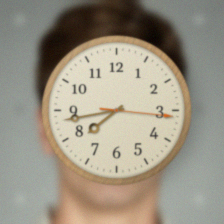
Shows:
7:43:16
